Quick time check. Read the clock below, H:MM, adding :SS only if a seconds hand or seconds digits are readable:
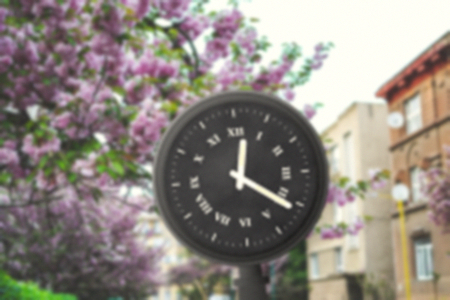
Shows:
12:21
